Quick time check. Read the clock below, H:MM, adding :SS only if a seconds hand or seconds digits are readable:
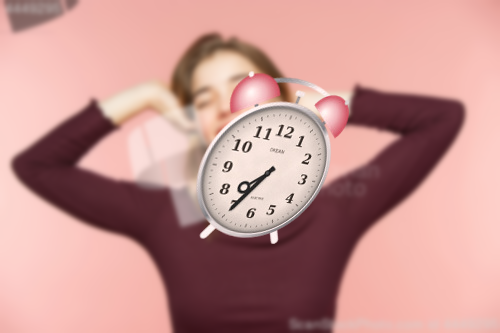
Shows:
7:35
